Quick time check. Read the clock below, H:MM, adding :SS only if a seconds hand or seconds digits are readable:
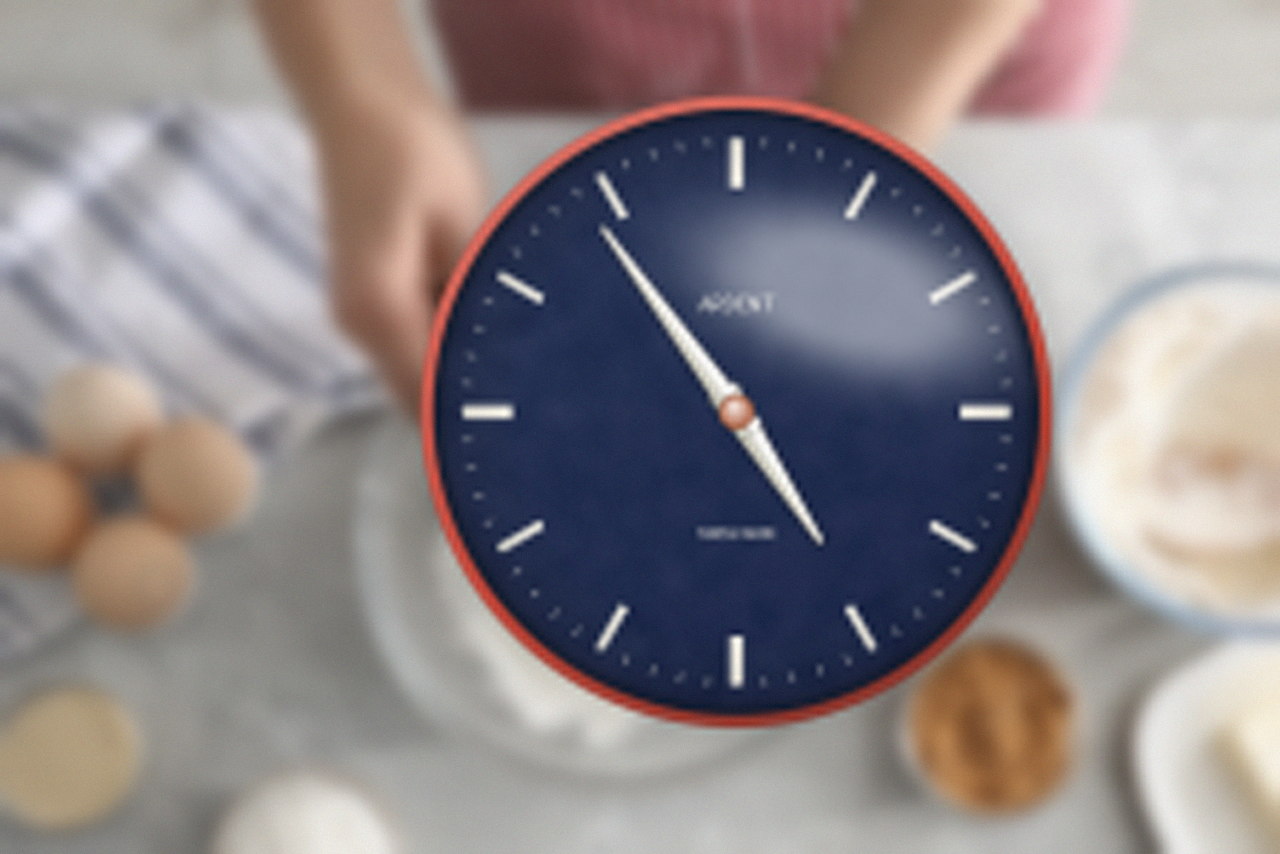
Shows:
4:54
